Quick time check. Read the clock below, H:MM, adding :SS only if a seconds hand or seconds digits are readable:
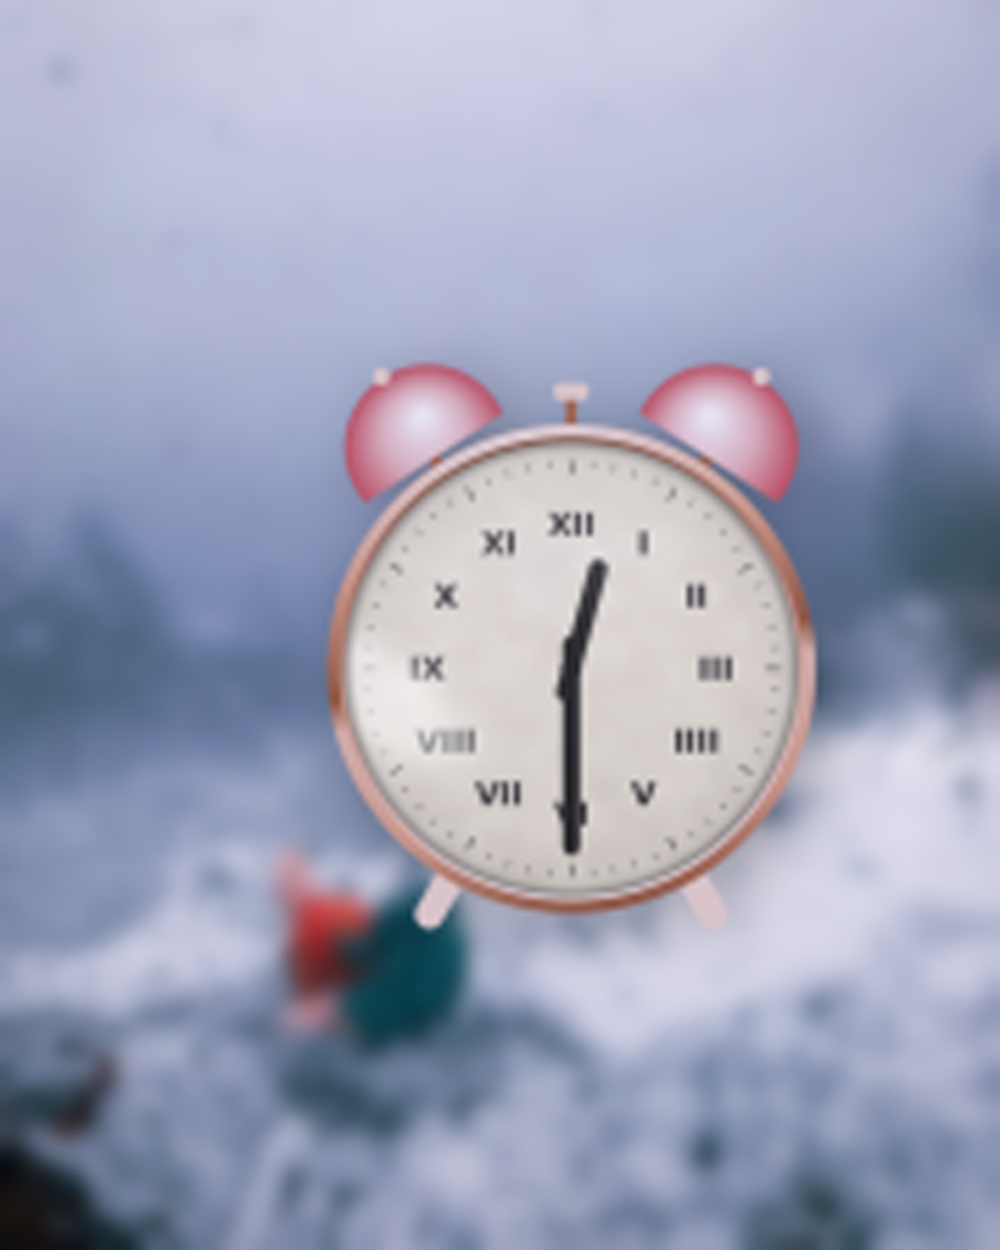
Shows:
12:30
